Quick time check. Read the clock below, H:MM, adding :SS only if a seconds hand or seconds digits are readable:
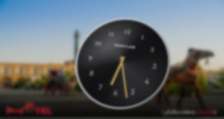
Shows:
6:27
